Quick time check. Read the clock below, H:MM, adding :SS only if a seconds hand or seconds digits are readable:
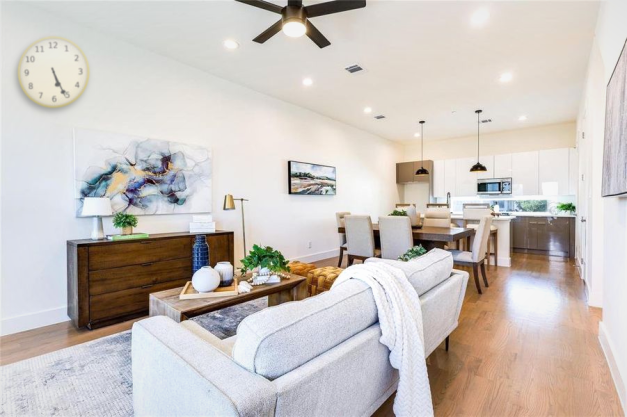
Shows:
5:26
